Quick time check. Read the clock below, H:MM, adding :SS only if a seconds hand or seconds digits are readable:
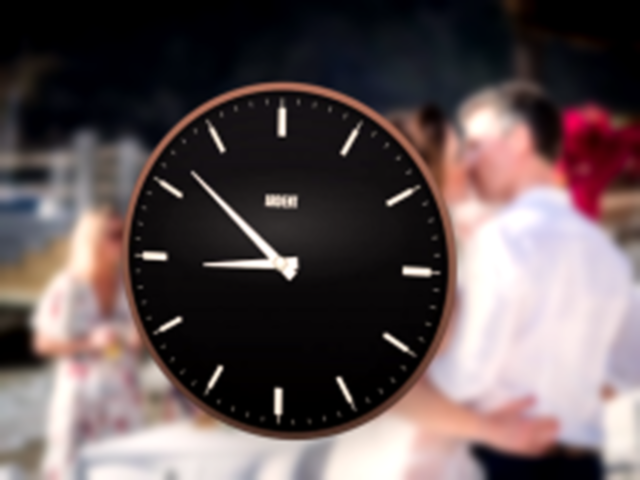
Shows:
8:52
